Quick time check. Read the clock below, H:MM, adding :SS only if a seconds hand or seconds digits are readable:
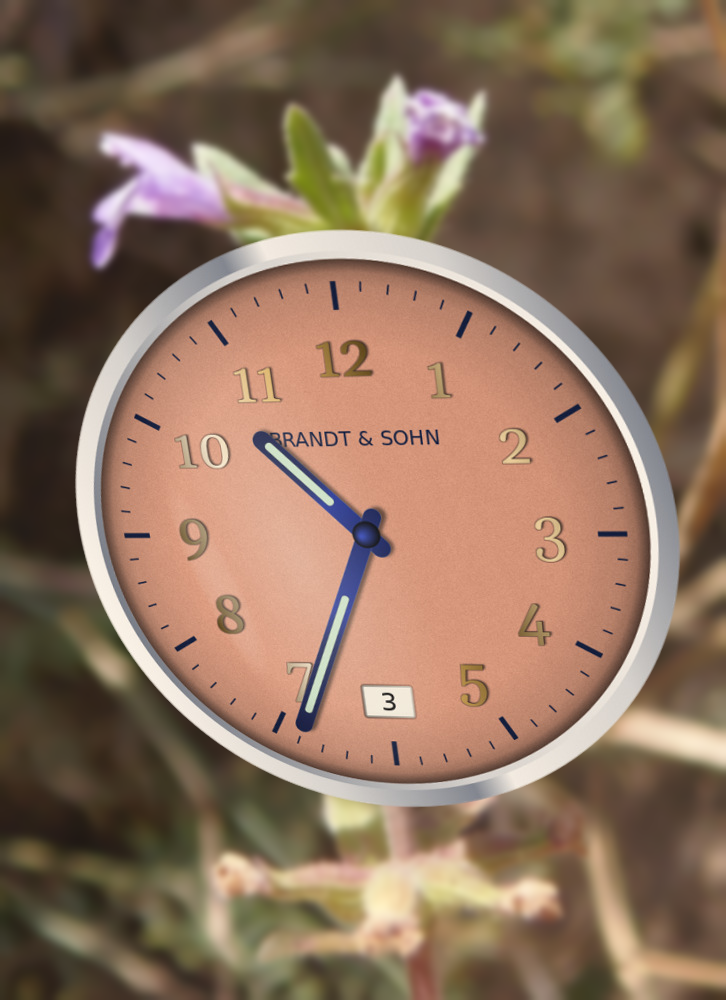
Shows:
10:34
